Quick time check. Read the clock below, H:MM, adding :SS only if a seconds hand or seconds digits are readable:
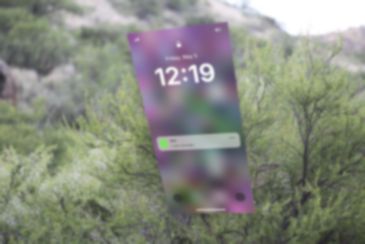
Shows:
12:19
